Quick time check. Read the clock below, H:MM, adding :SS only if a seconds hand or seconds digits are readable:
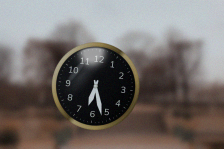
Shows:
6:27
